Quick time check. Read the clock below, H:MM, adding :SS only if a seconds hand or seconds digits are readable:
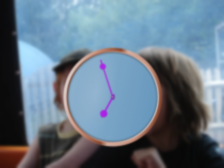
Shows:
6:57
